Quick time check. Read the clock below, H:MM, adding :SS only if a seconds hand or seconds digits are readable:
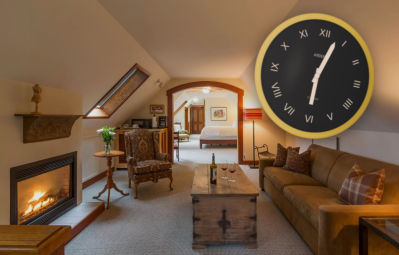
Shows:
6:03
